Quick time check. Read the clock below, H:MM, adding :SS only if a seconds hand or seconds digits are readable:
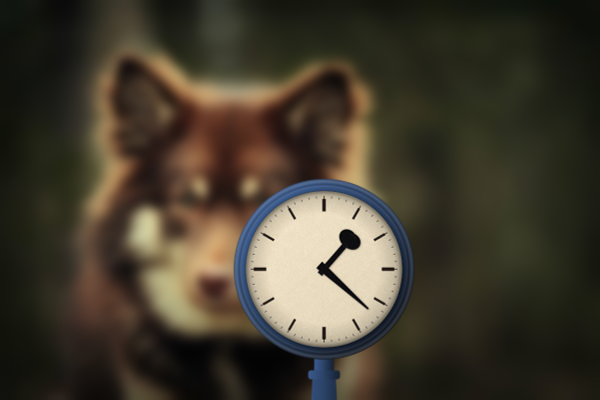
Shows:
1:22
